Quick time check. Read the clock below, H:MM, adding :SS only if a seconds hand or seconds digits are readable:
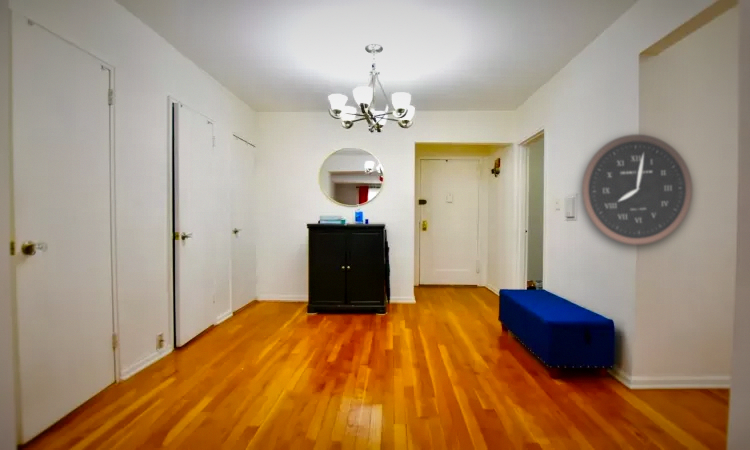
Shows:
8:02
